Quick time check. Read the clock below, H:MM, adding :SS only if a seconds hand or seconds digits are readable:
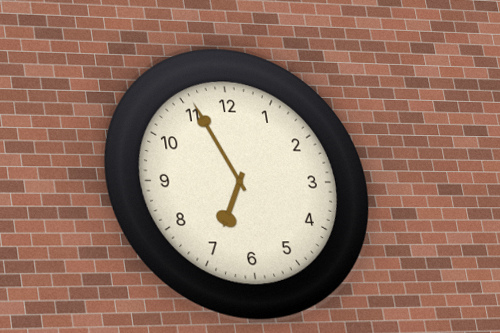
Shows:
6:56
